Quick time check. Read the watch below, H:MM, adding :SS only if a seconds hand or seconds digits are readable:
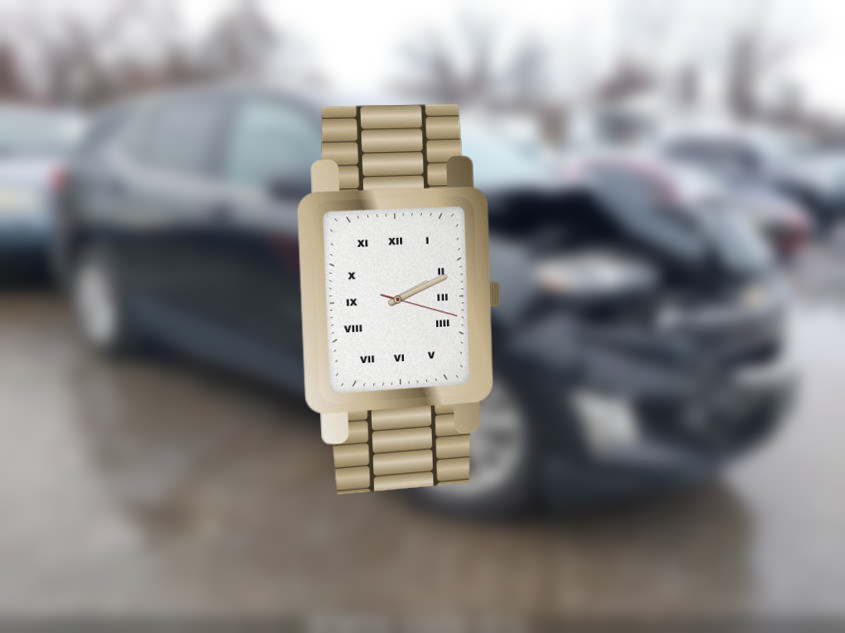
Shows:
2:11:18
